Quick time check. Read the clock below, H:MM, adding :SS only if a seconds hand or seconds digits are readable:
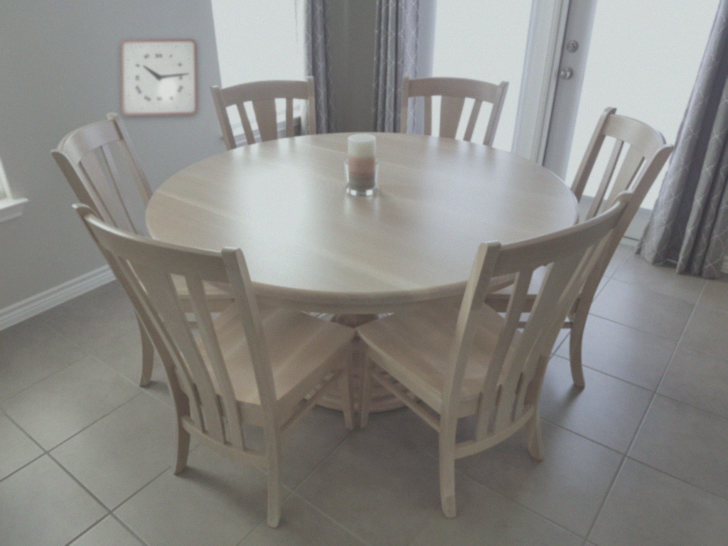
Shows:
10:14
